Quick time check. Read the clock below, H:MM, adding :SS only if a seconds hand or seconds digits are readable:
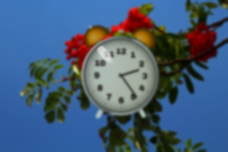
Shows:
2:24
